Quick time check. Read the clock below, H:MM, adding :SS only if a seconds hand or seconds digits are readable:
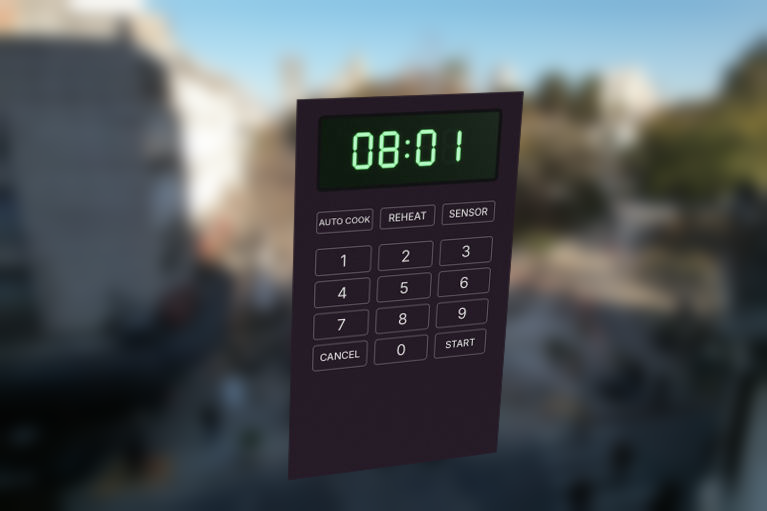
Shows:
8:01
